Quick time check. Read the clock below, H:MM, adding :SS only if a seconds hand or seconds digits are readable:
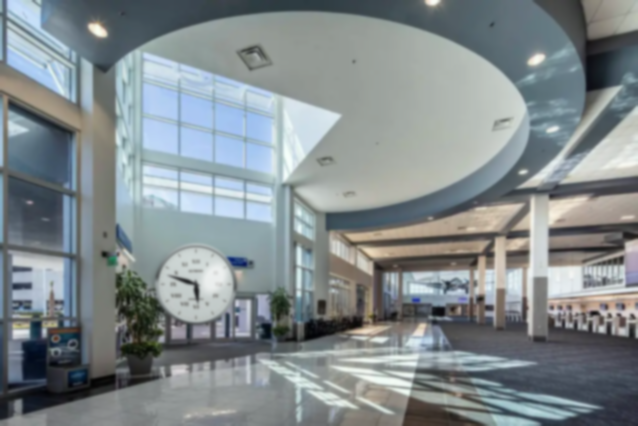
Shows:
5:48
